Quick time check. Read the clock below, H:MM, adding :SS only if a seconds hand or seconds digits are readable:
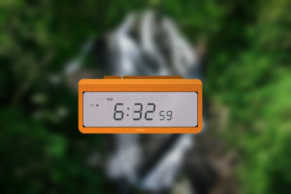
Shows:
6:32:59
